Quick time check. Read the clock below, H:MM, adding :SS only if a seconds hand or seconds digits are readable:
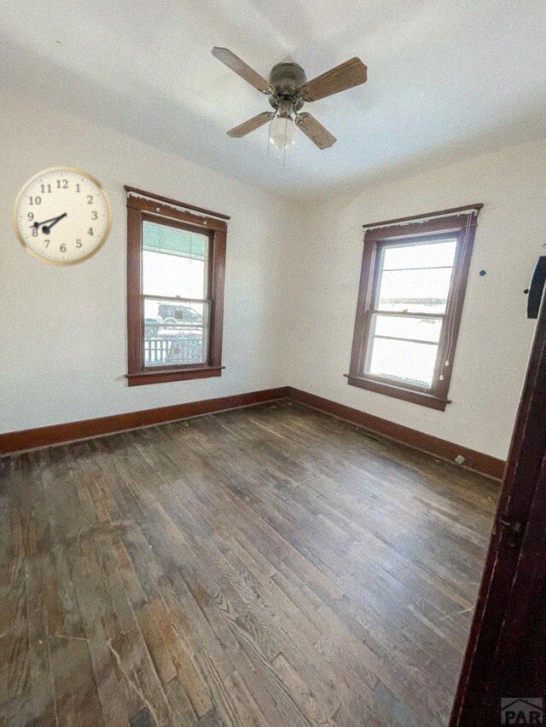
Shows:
7:42
